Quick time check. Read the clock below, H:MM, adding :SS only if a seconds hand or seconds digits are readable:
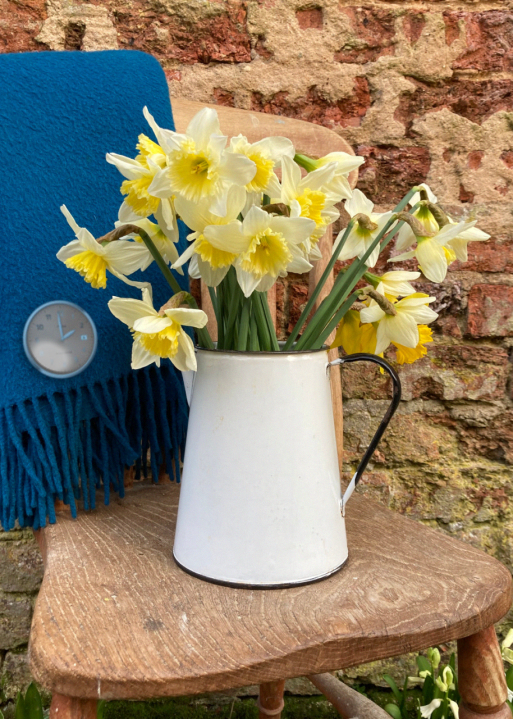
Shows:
1:59
